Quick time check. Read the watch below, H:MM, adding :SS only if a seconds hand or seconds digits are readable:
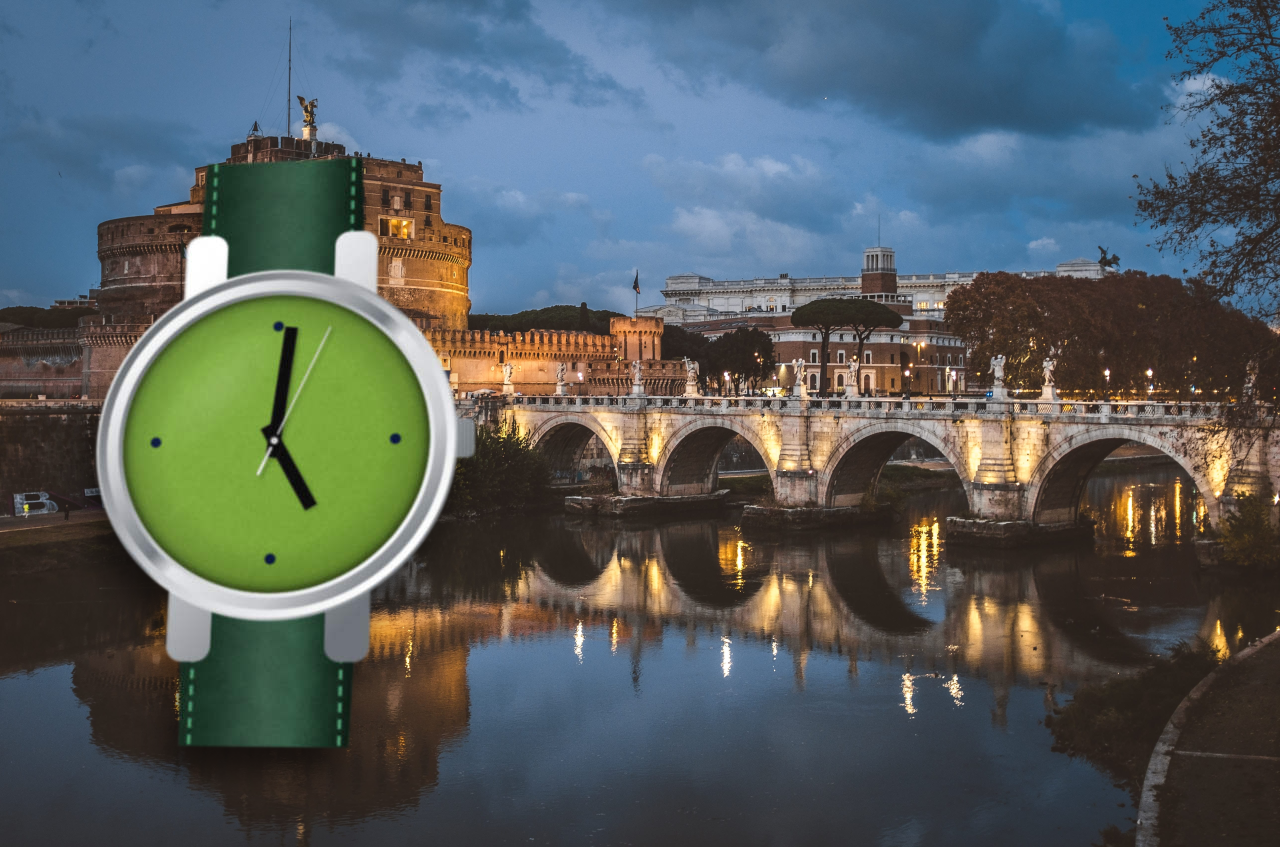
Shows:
5:01:04
